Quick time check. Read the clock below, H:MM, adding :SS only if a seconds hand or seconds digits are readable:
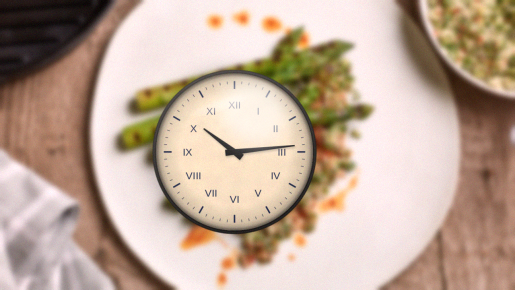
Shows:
10:14
